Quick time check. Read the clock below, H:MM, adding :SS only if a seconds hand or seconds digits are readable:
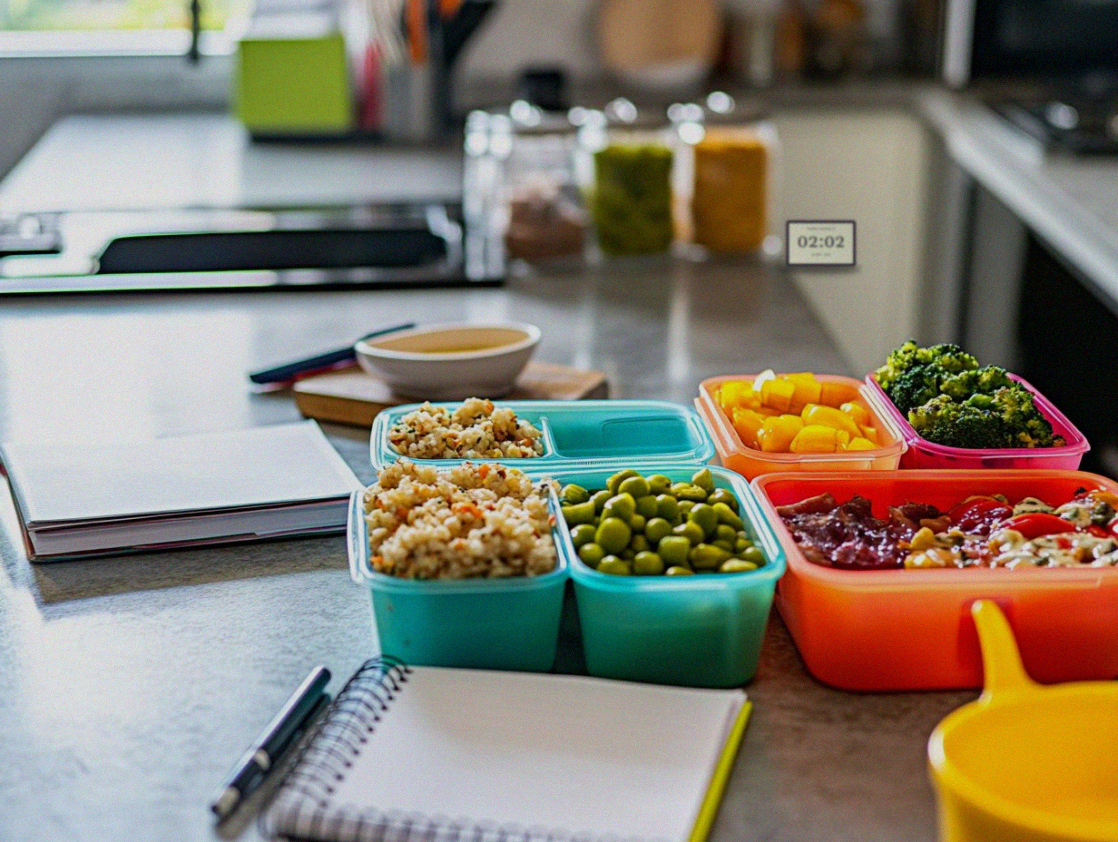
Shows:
2:02
